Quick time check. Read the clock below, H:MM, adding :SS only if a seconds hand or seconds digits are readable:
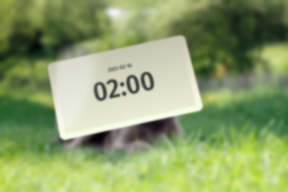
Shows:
2:00
